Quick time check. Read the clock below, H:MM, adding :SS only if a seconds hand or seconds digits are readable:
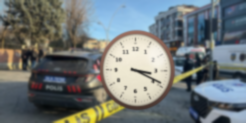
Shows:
3:19
